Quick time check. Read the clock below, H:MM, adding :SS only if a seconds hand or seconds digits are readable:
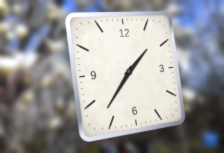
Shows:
1:37
